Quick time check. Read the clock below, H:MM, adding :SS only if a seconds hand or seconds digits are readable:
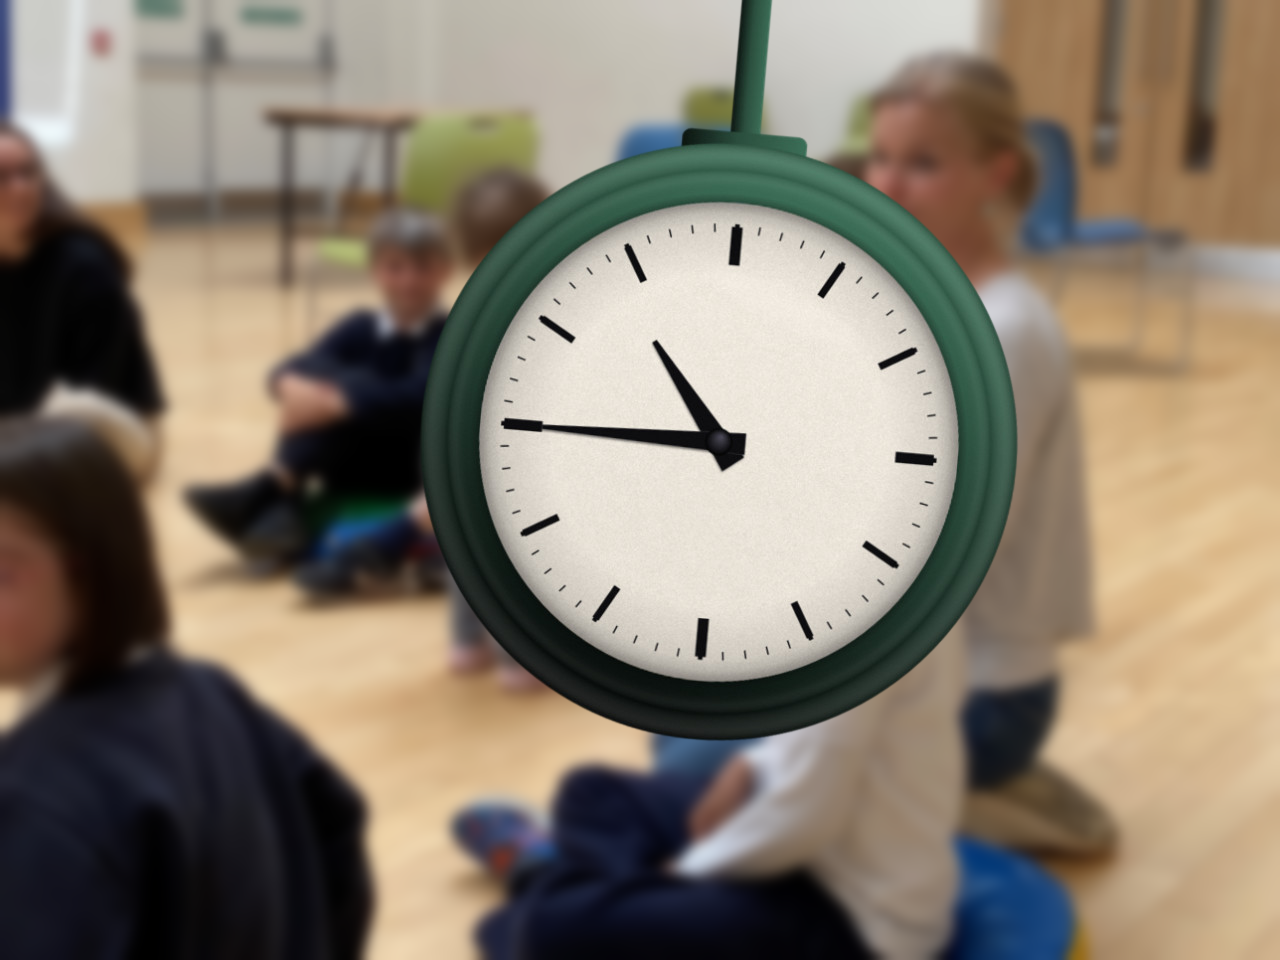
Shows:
10:45
